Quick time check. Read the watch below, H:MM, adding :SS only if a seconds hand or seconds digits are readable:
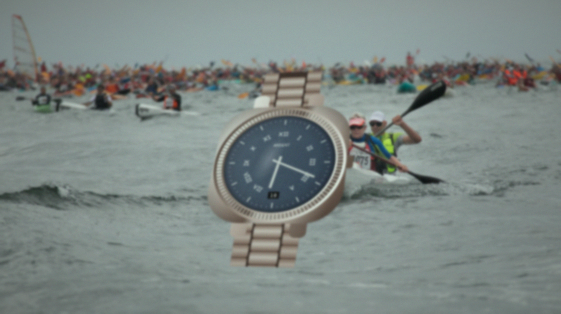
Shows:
6:19
